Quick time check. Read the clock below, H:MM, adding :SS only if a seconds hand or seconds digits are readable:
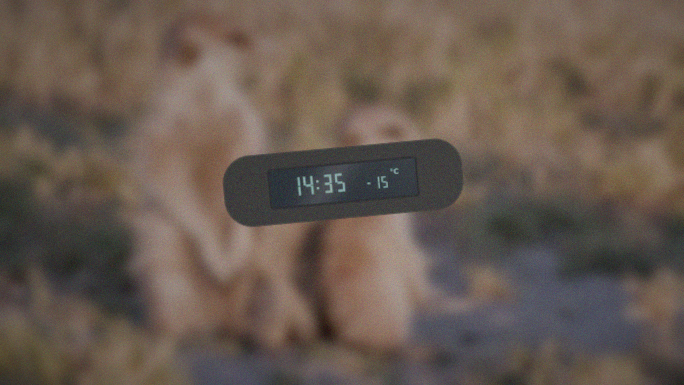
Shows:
14:35
